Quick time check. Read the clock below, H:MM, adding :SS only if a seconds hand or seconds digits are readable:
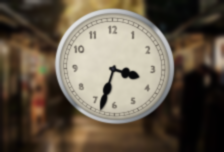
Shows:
3:33
